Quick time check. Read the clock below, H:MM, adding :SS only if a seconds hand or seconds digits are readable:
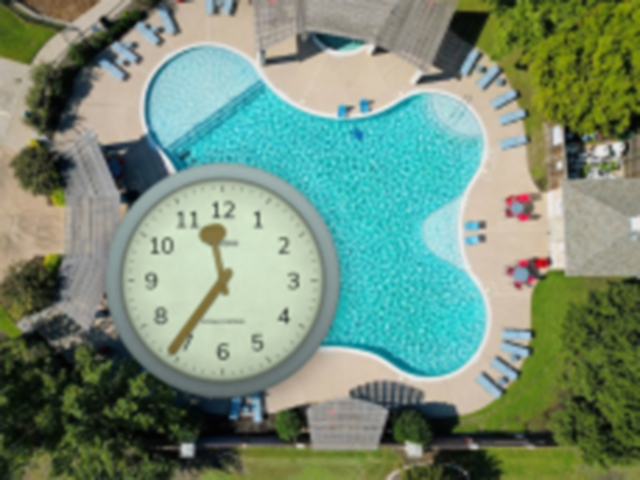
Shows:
11:36
